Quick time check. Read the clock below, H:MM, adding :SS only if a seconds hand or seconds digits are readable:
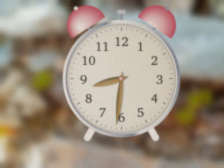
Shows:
8:31
